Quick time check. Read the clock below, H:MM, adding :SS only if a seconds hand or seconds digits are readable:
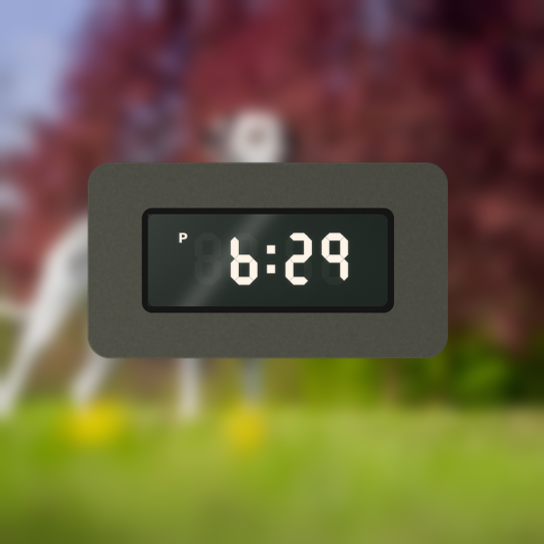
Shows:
6:29
